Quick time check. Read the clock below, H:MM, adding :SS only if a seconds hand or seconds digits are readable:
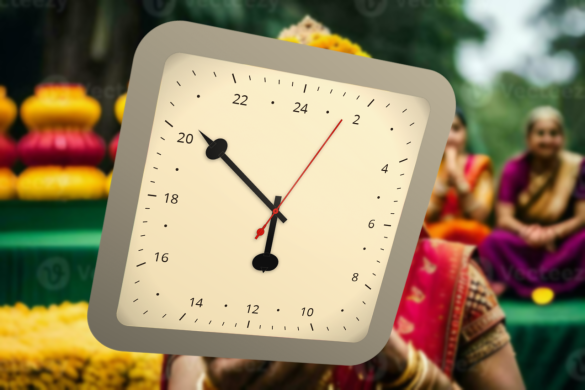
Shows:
11:51:04
